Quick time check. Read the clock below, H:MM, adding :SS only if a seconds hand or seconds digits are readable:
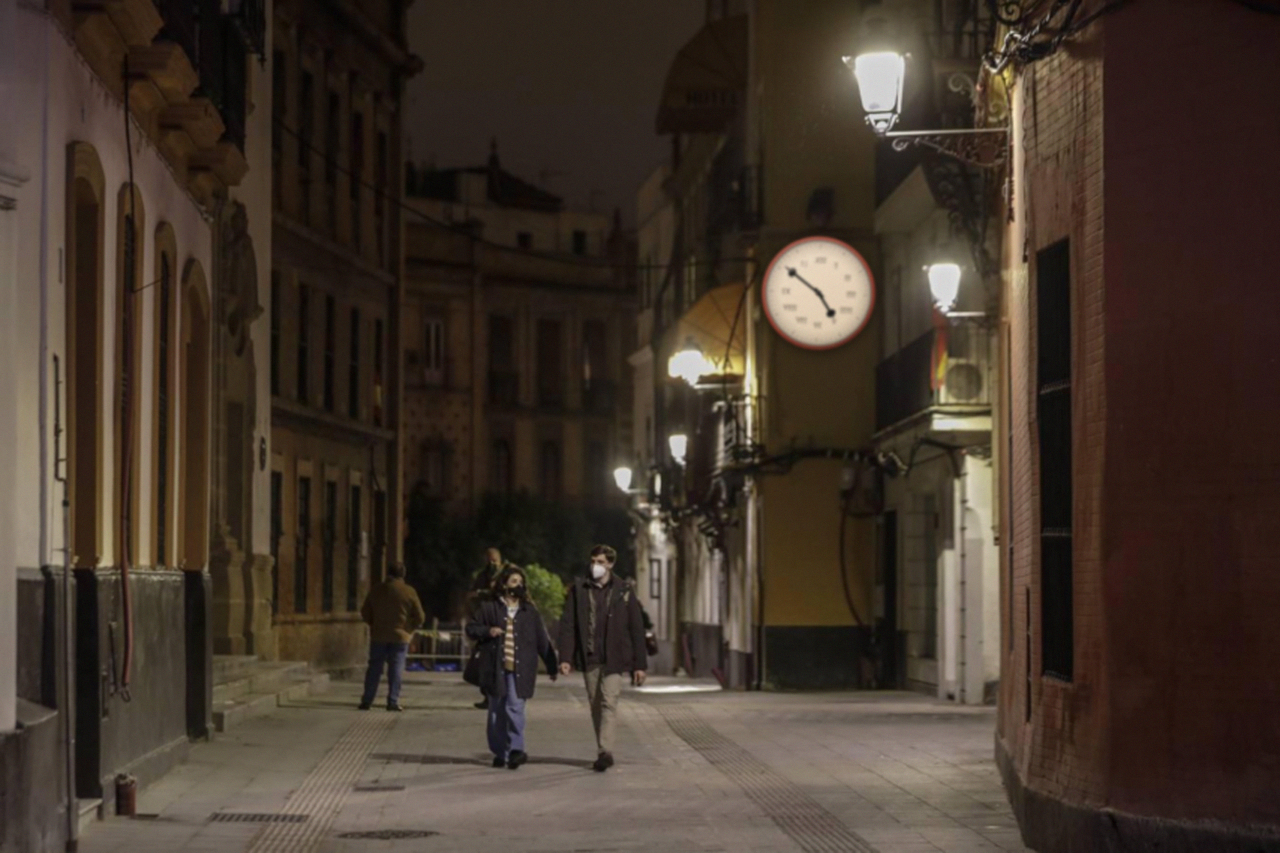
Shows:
4:51
